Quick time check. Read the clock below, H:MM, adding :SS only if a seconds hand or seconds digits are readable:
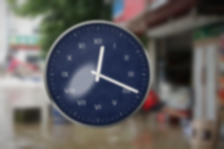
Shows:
12:19
